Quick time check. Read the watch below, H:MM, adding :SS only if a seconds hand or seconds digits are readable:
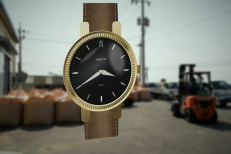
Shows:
3:40
